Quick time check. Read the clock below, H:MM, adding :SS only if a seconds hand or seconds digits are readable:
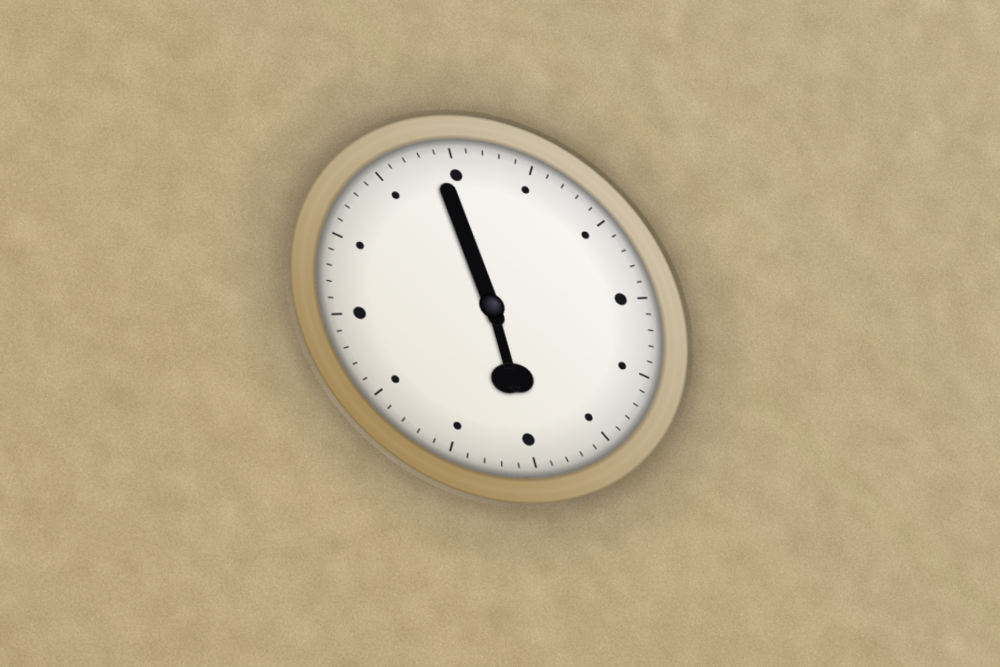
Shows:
5:59
